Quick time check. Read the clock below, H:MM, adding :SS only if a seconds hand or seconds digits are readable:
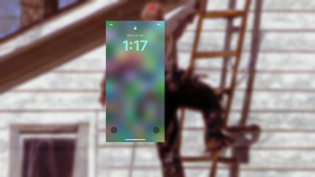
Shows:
1:17
